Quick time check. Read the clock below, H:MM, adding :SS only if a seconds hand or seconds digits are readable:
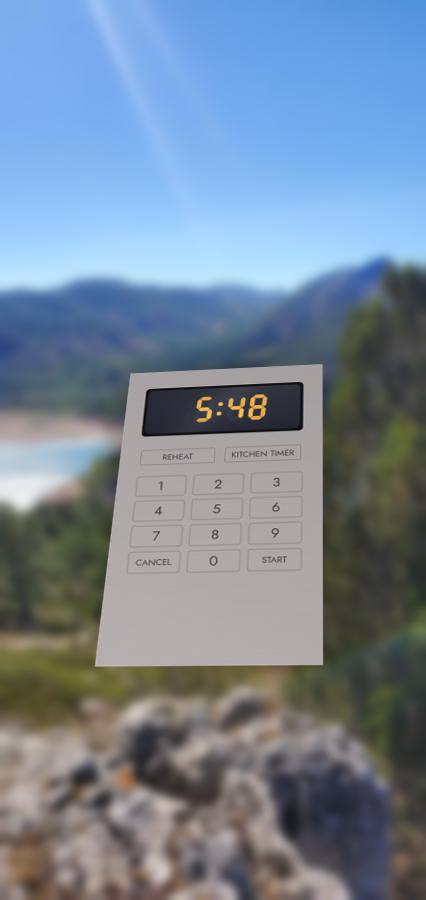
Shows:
5:48
